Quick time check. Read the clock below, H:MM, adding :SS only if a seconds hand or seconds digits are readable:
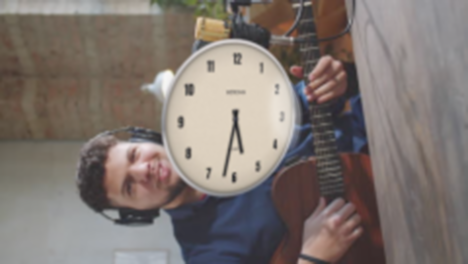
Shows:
5:32
